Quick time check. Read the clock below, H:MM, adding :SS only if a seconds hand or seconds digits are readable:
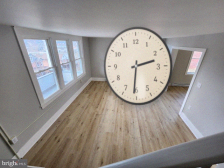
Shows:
2:31
